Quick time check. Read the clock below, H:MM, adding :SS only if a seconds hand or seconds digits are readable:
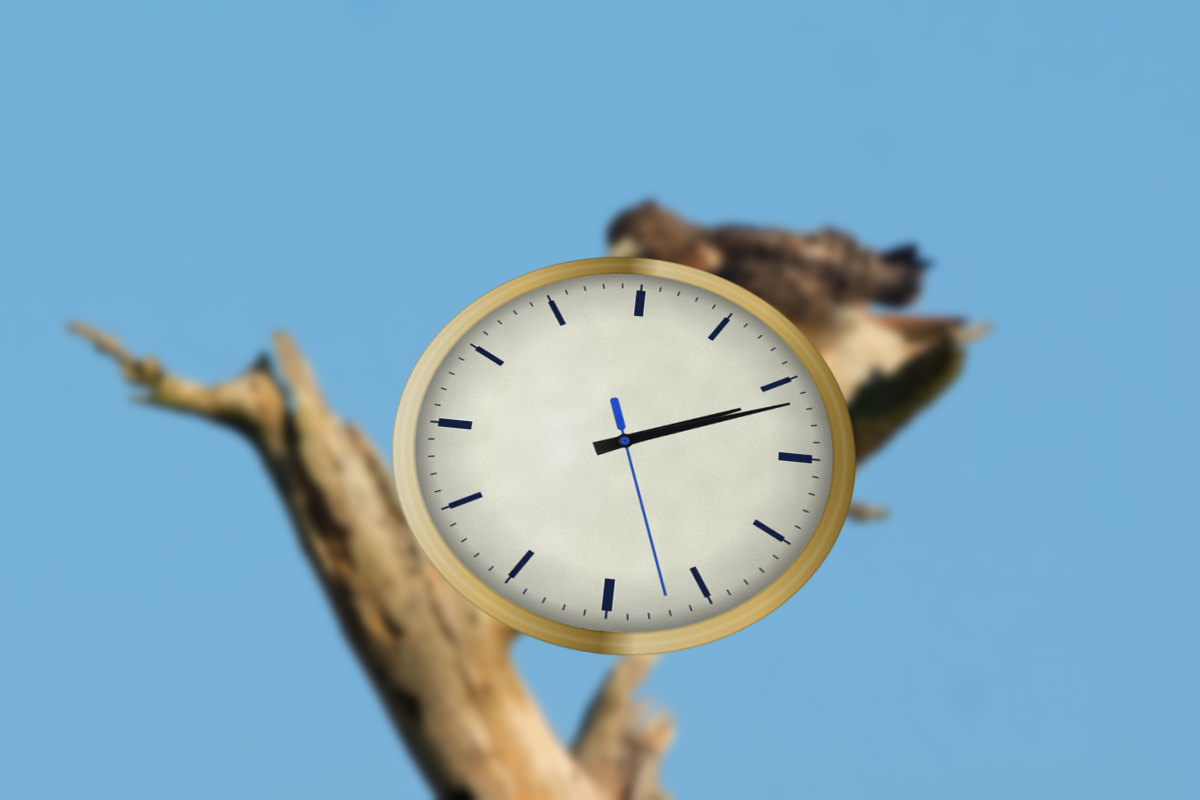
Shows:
2:11:27
